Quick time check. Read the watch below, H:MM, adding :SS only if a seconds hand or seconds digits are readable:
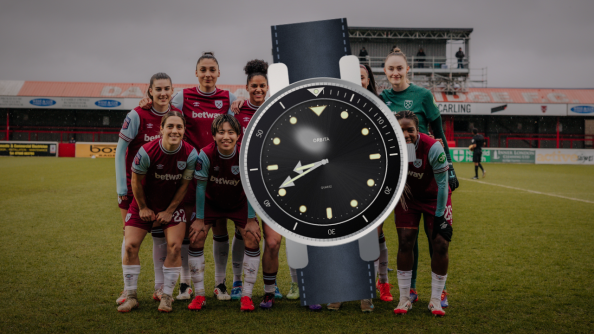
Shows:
8:41
